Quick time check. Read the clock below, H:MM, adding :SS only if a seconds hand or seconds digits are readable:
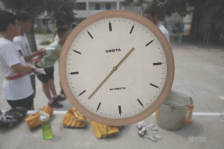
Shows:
1:38
